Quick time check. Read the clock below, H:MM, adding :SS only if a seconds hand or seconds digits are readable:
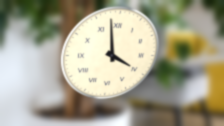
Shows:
3:58
